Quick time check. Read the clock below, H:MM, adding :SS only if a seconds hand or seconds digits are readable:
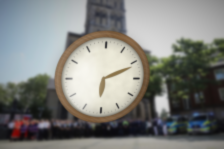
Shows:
6:11
